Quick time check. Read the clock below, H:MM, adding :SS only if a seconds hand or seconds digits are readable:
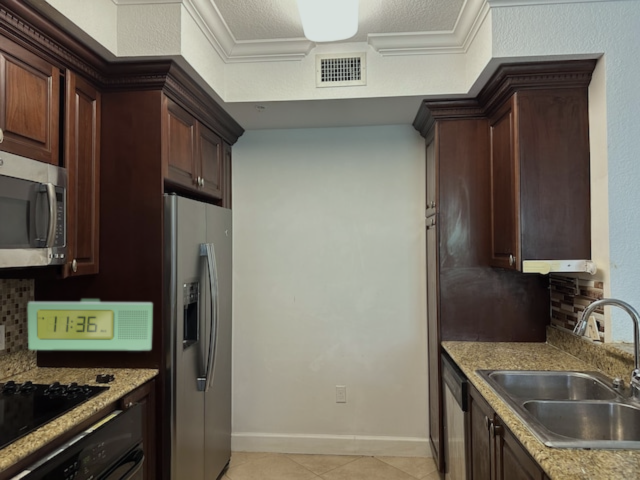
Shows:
11:36
